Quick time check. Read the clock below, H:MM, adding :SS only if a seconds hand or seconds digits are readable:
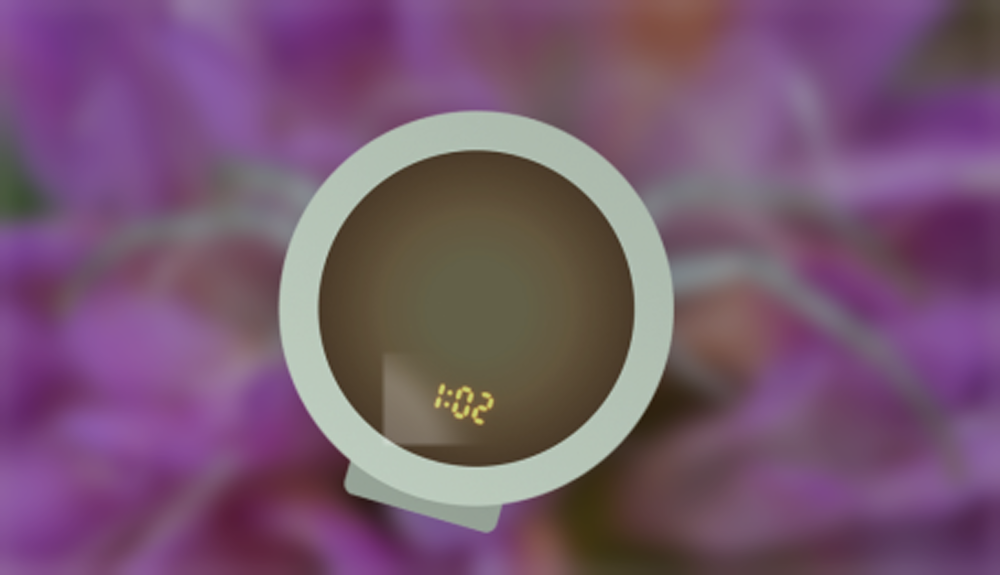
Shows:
1:02
